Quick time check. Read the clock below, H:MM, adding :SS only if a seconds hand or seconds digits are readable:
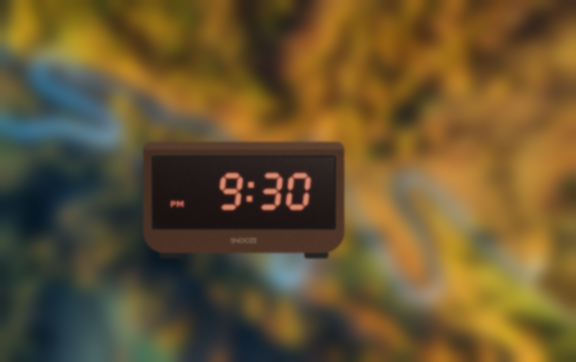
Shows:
9:30
